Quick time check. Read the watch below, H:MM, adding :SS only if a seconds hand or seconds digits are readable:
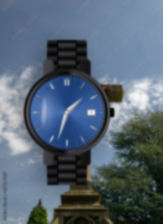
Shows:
1:33
